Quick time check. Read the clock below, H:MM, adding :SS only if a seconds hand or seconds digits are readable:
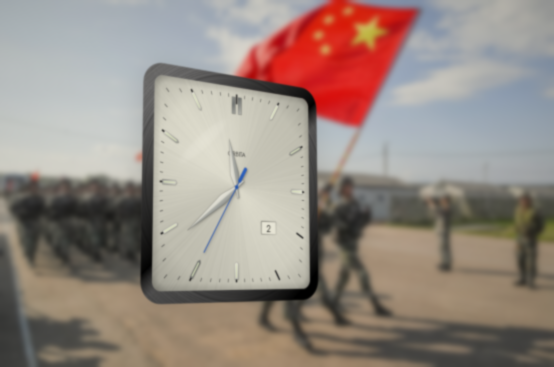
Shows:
11:38:35
